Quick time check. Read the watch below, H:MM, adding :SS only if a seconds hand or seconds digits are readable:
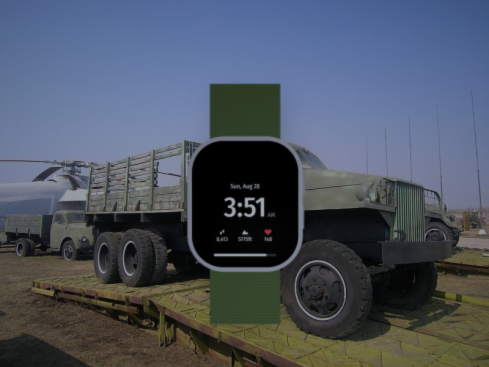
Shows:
3:51
